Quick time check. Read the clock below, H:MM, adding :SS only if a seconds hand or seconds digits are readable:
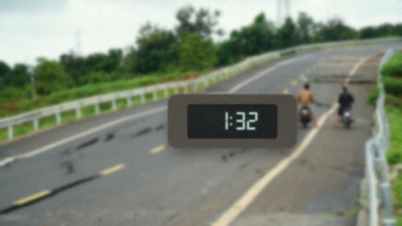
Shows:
1:32
